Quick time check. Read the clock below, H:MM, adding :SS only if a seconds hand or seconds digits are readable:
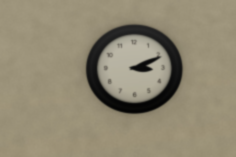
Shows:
3:11
